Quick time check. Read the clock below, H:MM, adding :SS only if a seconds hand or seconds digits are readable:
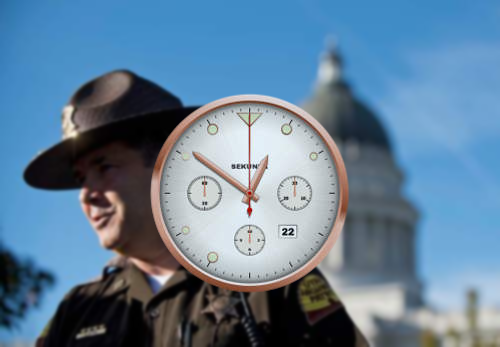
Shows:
12:51
